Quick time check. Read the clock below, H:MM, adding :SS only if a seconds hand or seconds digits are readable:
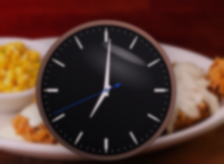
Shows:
7:00:41
